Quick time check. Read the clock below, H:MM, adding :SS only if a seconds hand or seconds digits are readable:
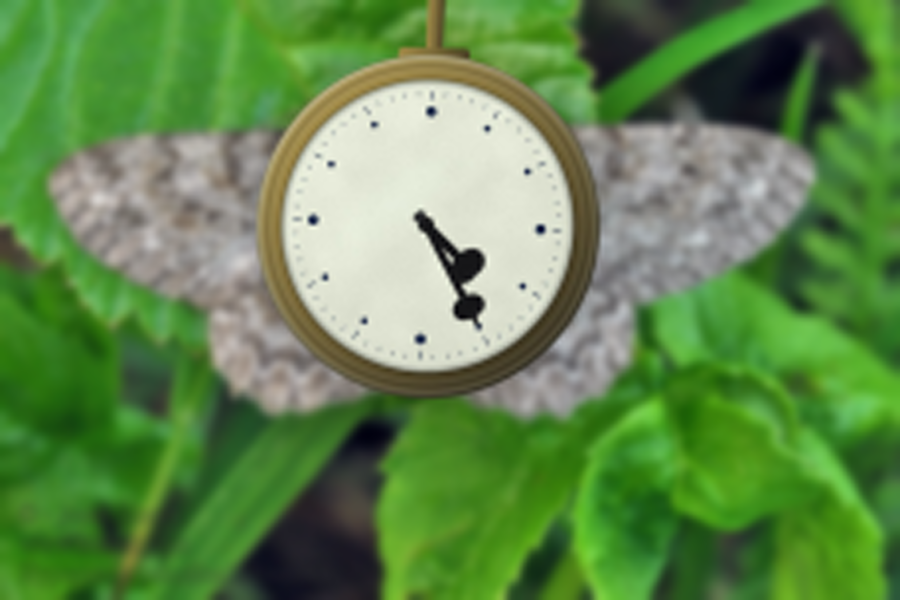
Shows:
4:25
